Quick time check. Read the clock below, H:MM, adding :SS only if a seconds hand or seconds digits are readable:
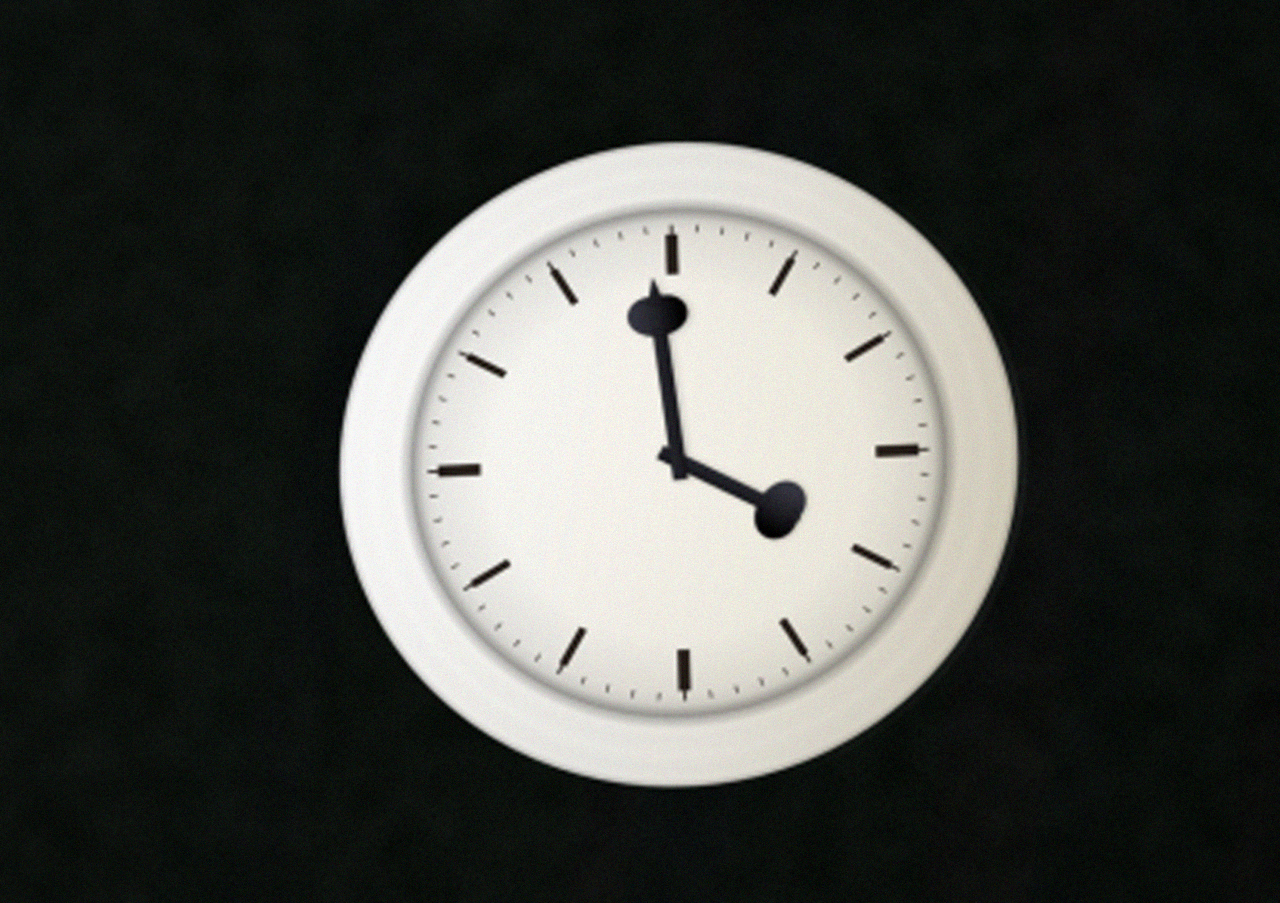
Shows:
3:59
